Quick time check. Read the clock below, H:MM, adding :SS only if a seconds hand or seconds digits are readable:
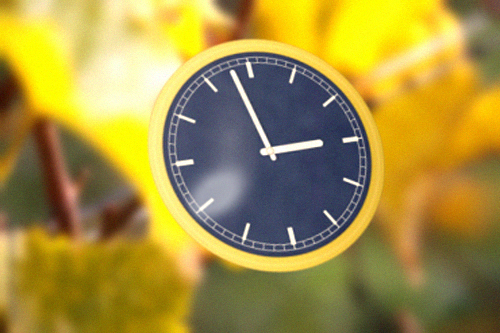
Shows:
2:58
